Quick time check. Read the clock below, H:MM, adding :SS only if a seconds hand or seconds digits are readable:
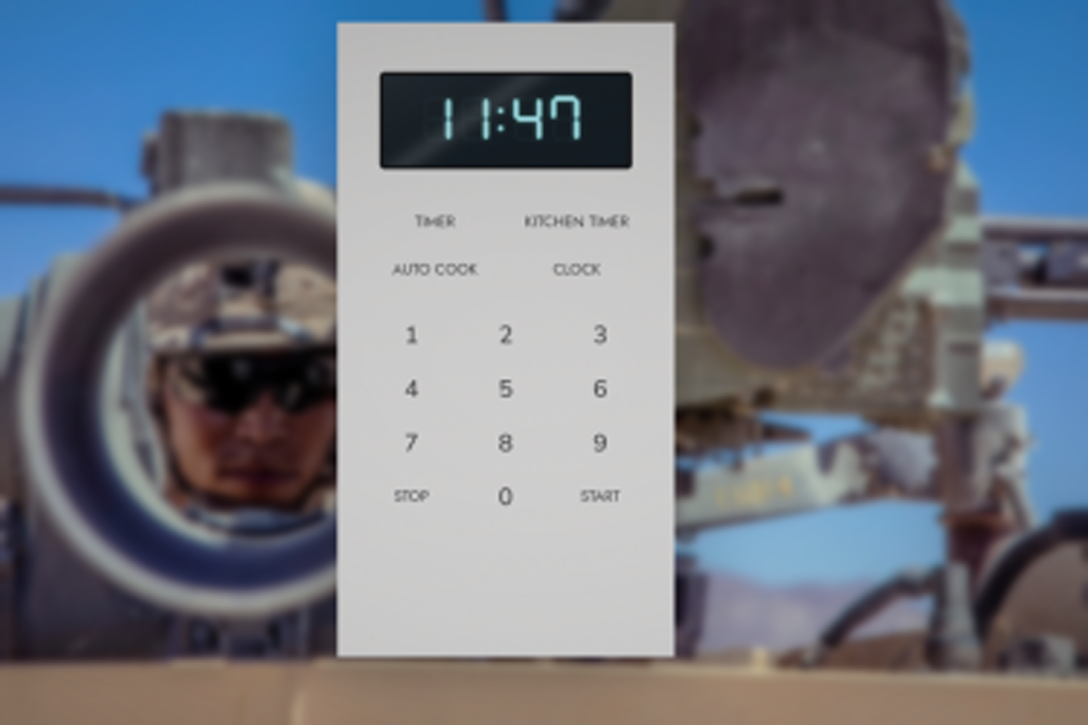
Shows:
11:47
